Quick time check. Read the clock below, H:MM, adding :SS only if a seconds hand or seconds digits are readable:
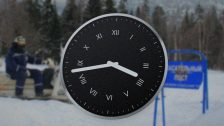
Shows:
3:43
